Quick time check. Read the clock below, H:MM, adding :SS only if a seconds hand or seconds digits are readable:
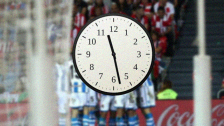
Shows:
11:28
